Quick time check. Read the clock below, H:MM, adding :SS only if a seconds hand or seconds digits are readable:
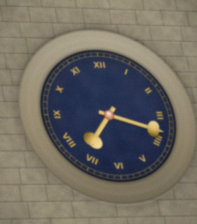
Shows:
7:18
